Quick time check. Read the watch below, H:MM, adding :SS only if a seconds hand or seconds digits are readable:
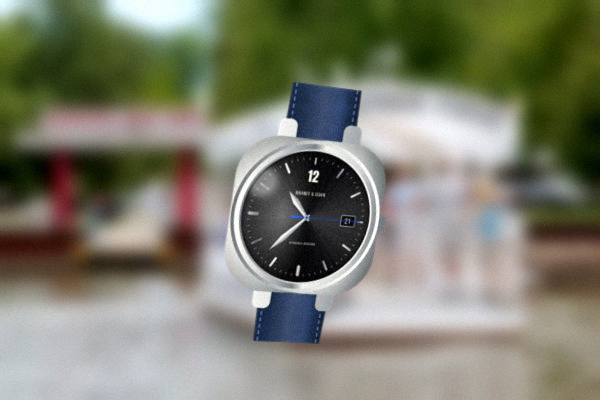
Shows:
10:37:15
